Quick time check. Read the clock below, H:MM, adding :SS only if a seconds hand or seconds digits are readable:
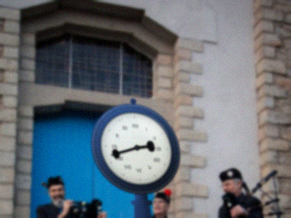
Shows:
2:42
